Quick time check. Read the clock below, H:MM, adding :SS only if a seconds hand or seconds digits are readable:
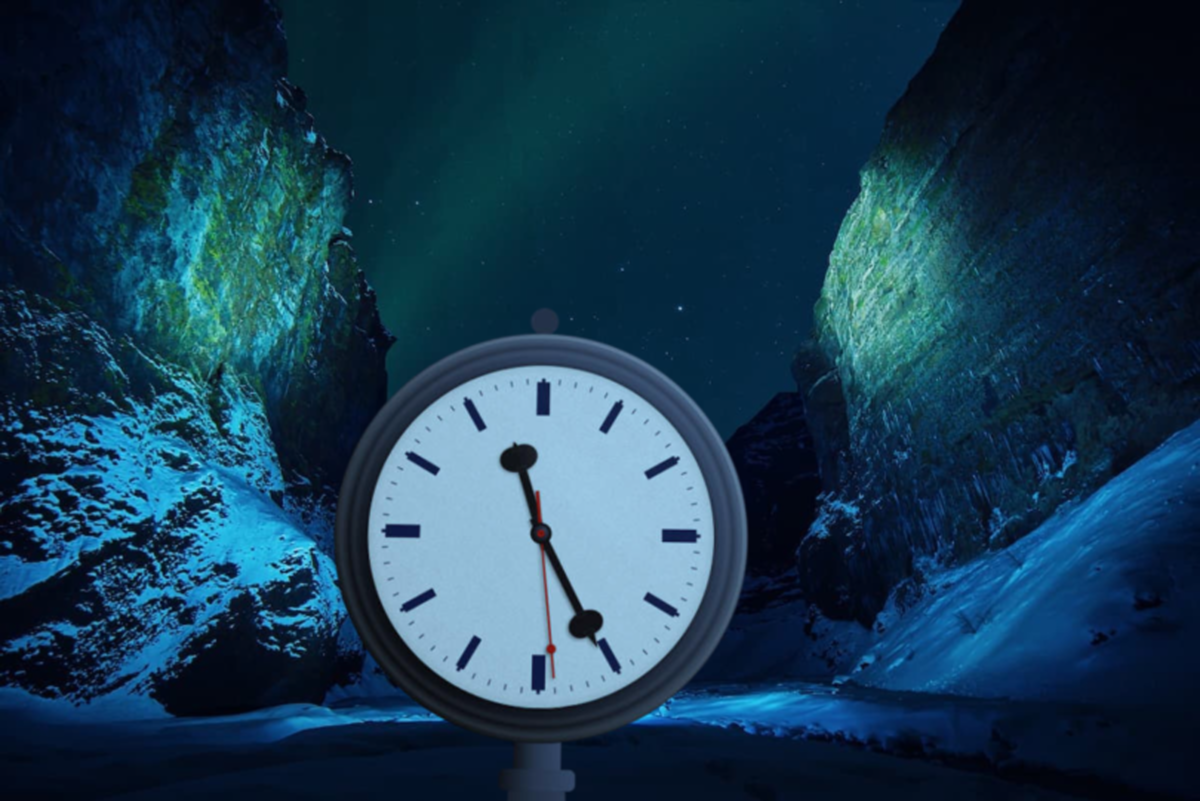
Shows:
11:25:29
